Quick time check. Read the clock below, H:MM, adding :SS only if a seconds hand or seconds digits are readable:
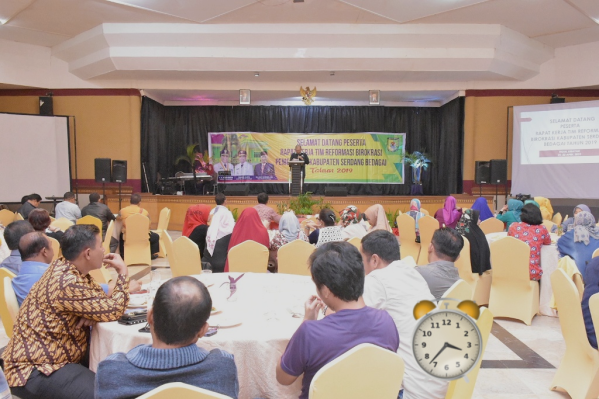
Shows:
3:37
